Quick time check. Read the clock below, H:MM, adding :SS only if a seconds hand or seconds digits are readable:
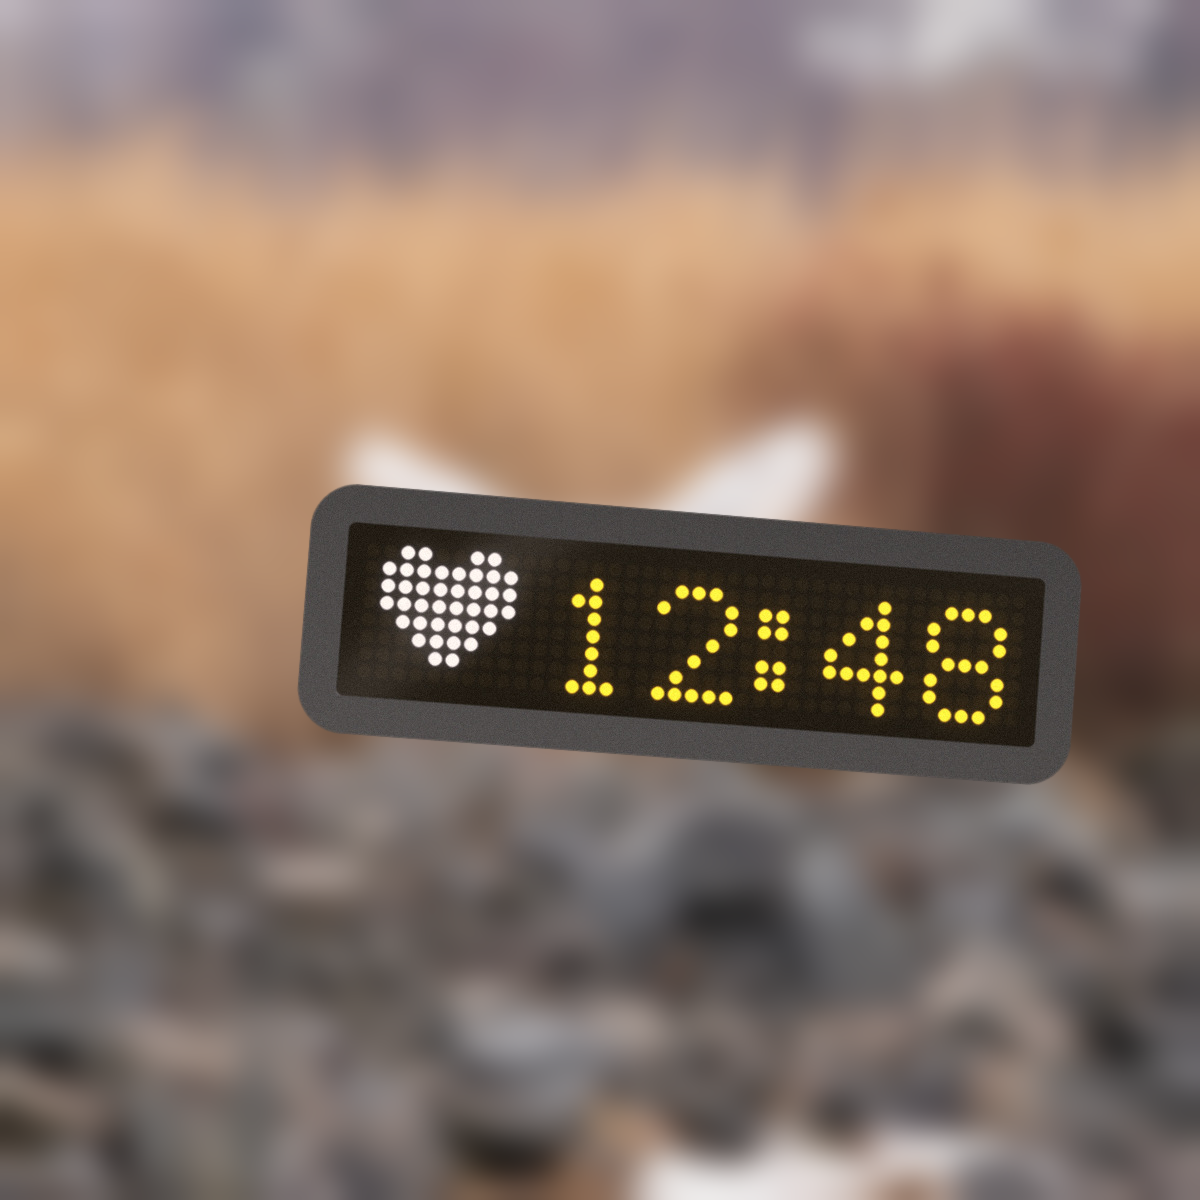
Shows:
12:48
